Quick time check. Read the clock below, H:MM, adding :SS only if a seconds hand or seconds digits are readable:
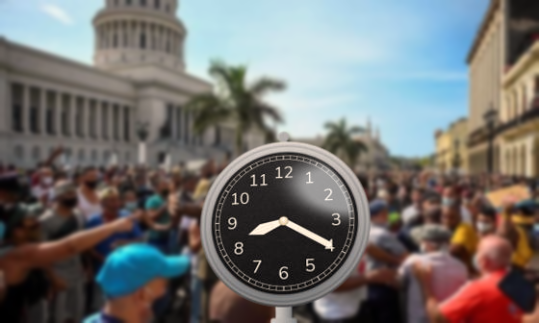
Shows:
8:20
